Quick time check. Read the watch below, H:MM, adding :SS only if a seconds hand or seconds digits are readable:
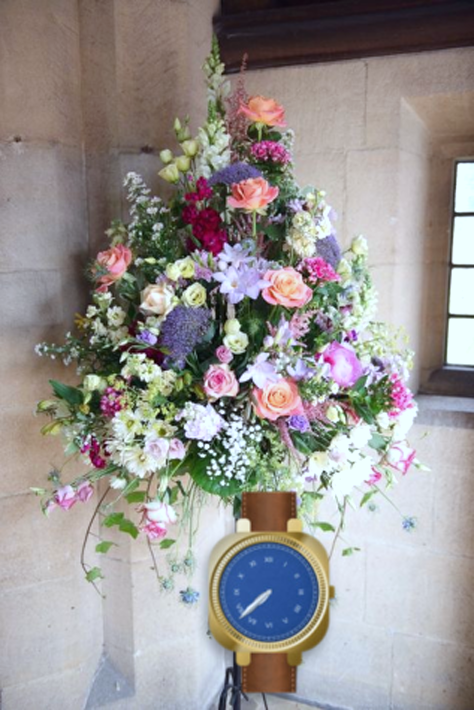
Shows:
7:38
